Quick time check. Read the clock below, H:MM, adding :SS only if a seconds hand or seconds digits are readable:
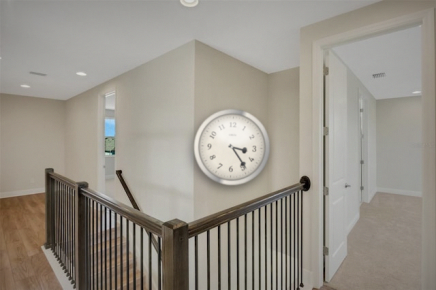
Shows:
3:24
